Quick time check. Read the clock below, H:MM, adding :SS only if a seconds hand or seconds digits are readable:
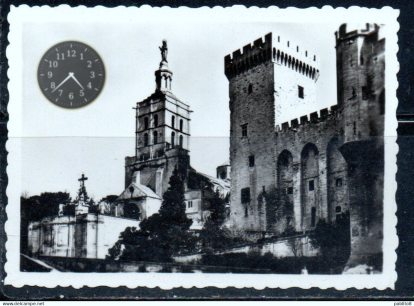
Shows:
4:38
